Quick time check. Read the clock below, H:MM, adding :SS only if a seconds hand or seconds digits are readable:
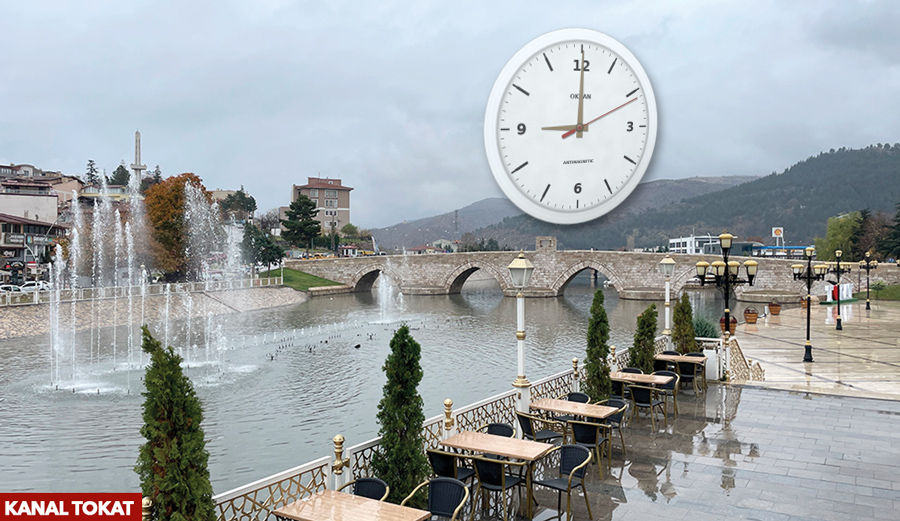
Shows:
9:00:11
